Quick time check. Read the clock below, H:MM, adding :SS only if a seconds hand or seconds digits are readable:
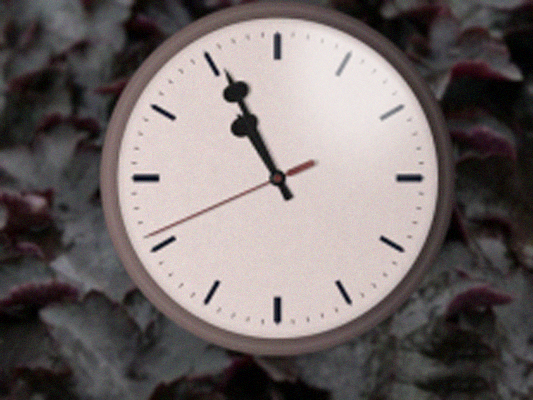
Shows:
10:55:41
